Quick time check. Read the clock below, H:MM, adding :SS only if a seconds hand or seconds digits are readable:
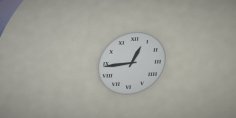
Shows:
12:44
